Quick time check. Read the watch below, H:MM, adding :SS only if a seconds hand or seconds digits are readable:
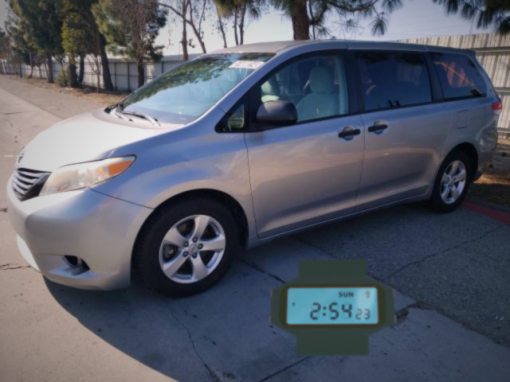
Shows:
2:54:23
